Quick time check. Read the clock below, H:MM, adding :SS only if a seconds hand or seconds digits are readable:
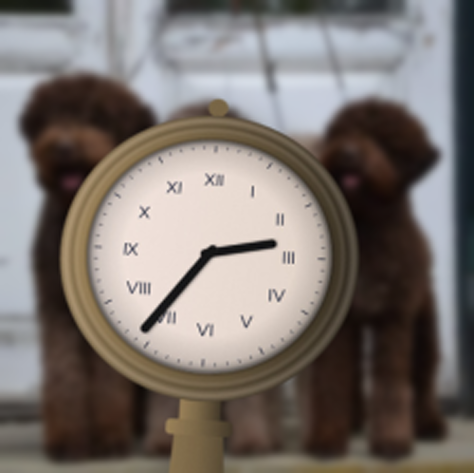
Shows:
2:36
